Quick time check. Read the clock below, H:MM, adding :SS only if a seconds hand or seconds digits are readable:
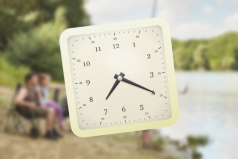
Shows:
7:20
